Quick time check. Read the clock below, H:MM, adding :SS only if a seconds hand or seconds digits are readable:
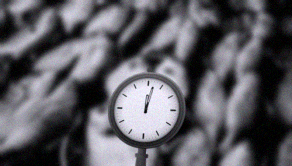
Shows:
12:02
